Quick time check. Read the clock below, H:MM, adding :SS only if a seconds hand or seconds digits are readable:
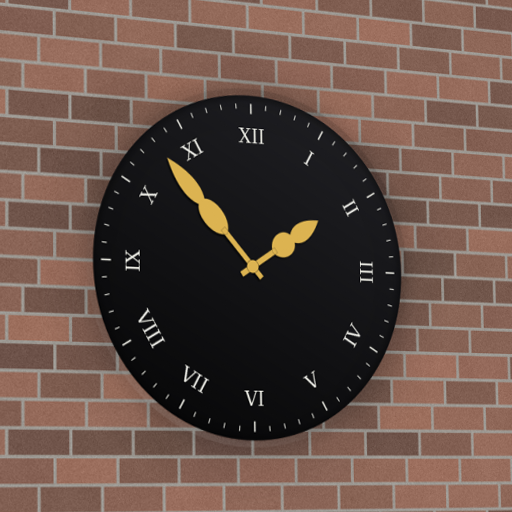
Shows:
1:53
